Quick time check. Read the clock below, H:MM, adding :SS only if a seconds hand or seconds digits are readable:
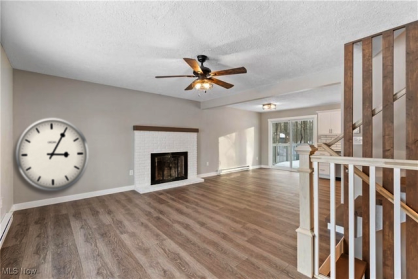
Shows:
3:05
